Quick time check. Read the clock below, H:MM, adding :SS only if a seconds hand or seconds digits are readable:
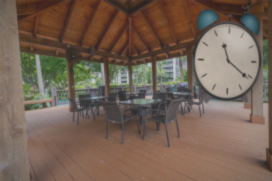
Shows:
11:21
